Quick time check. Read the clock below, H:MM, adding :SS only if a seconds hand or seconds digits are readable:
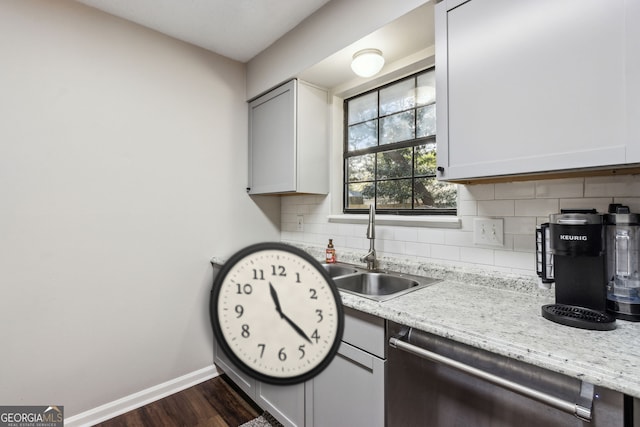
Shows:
11:22
